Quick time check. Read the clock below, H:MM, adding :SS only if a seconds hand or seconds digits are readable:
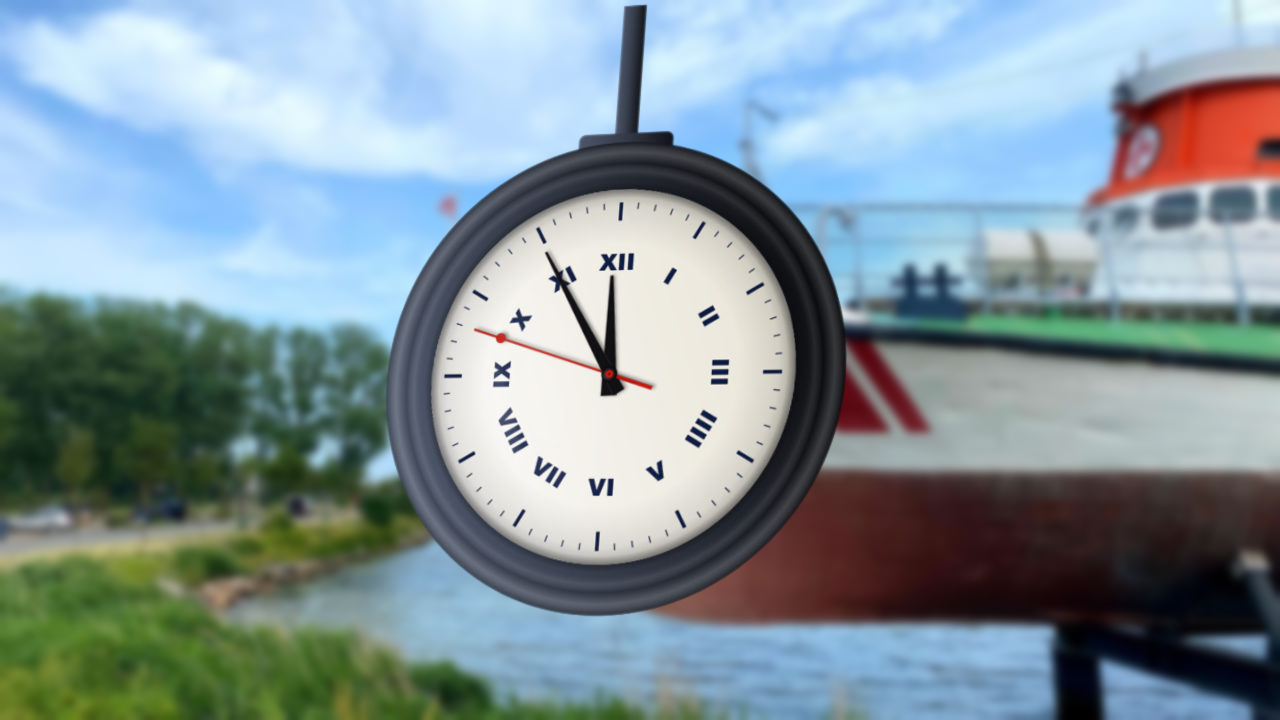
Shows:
11:54:48
